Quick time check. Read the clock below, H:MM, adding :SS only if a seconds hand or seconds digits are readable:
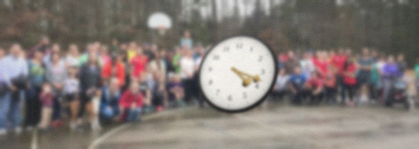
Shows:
4:18
